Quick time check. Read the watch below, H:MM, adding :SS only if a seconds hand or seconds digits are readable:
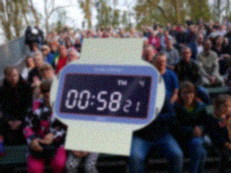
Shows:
0:58:21
